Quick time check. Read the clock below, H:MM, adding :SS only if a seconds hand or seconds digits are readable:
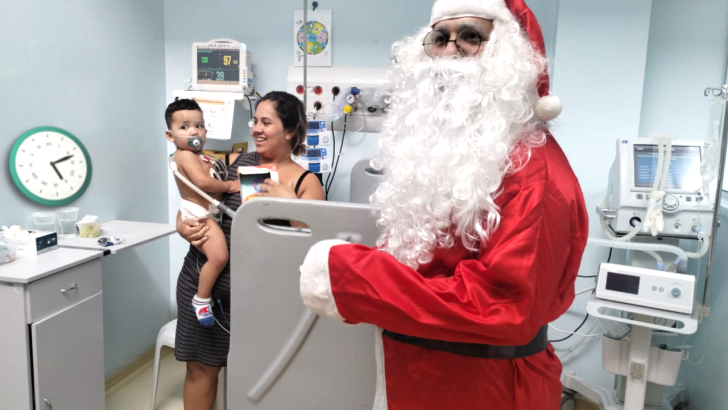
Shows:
5:12
